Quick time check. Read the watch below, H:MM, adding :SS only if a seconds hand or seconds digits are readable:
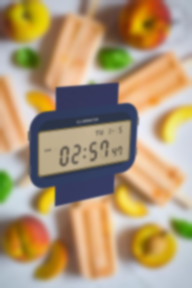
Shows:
2:57
